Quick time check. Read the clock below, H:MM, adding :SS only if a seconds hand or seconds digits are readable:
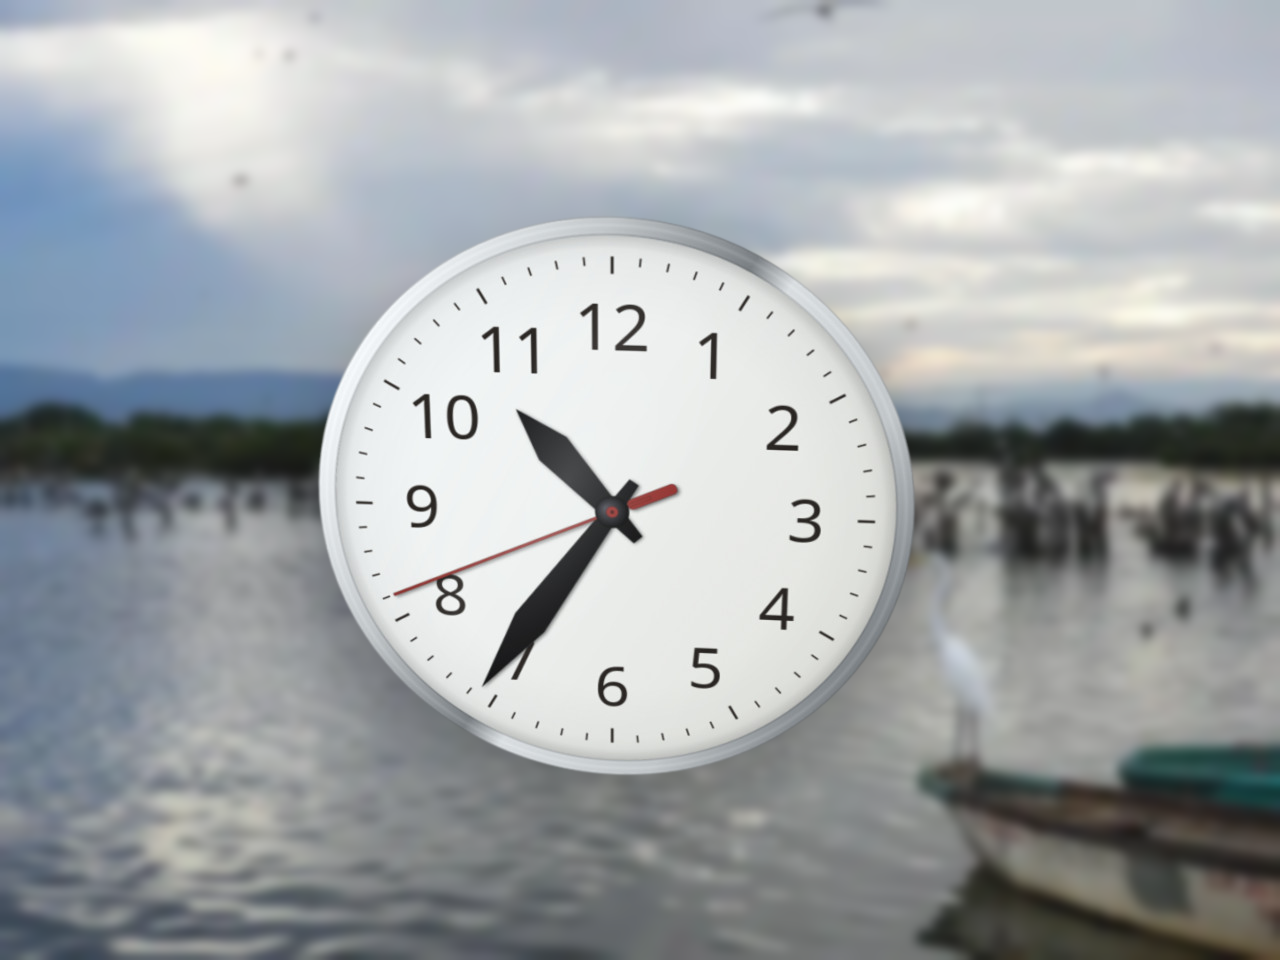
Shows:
10:35:41
